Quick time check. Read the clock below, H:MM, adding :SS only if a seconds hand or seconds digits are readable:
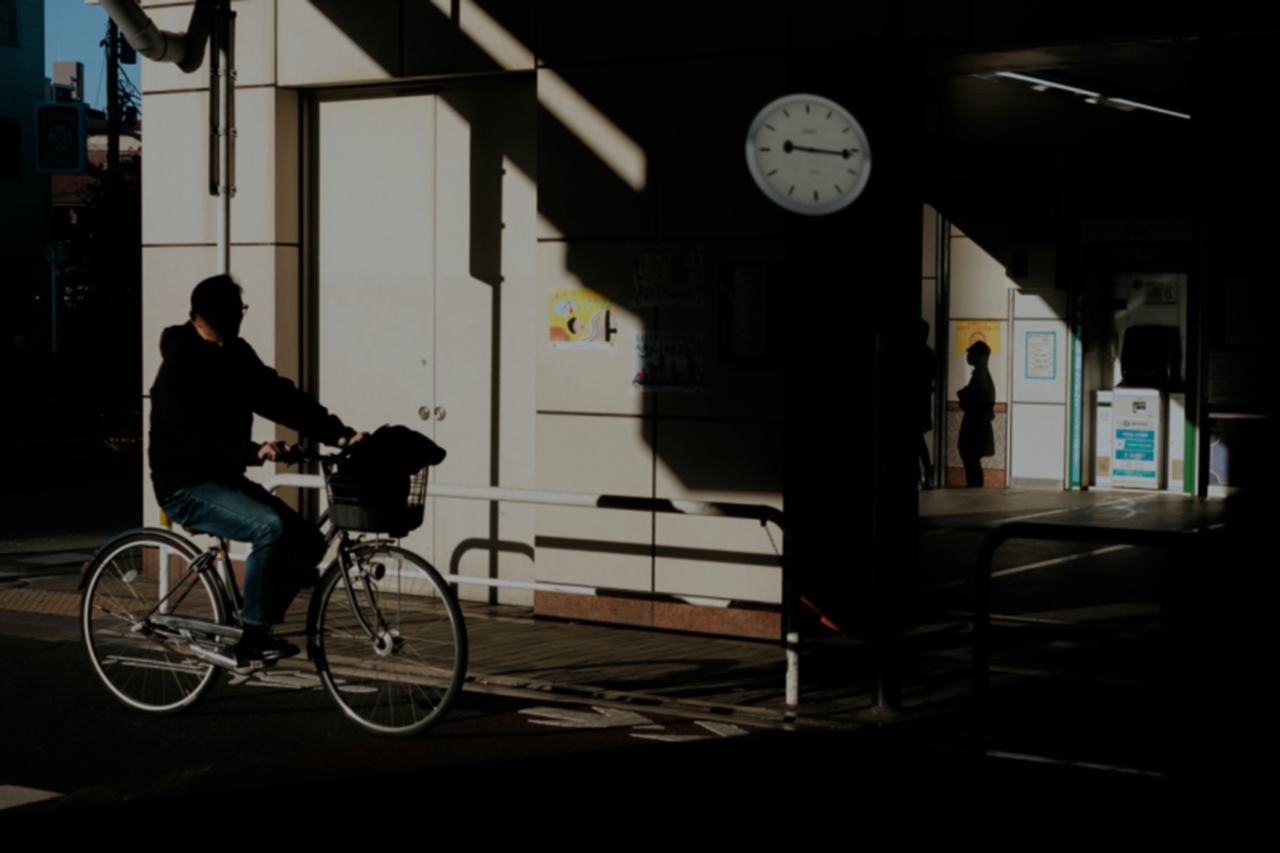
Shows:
9:16
